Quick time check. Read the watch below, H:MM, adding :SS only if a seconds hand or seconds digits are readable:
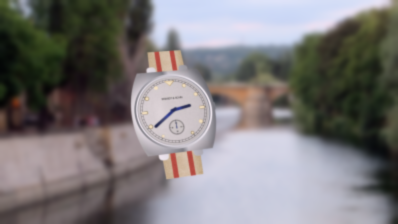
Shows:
2:39
